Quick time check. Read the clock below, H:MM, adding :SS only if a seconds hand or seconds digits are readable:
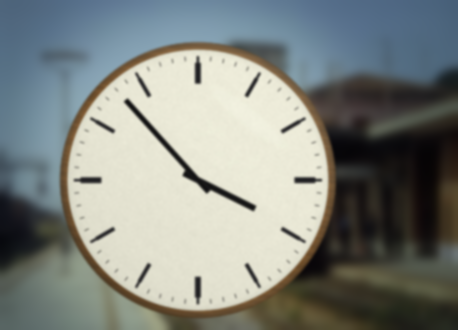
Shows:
3:53
